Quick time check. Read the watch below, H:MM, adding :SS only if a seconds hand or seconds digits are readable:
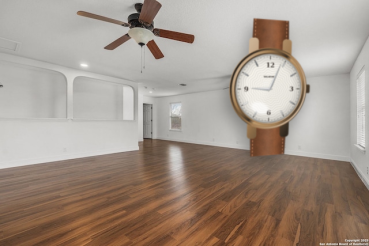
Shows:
9:04
